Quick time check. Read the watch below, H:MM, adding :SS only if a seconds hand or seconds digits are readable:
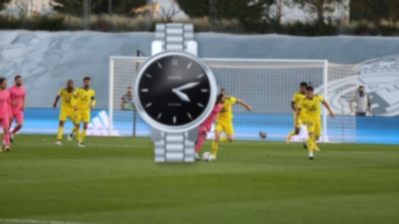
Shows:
4:12
